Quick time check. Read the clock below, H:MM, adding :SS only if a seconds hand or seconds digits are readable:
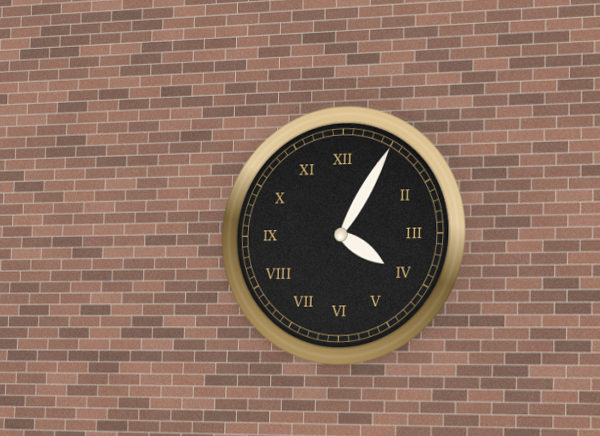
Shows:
4:05
